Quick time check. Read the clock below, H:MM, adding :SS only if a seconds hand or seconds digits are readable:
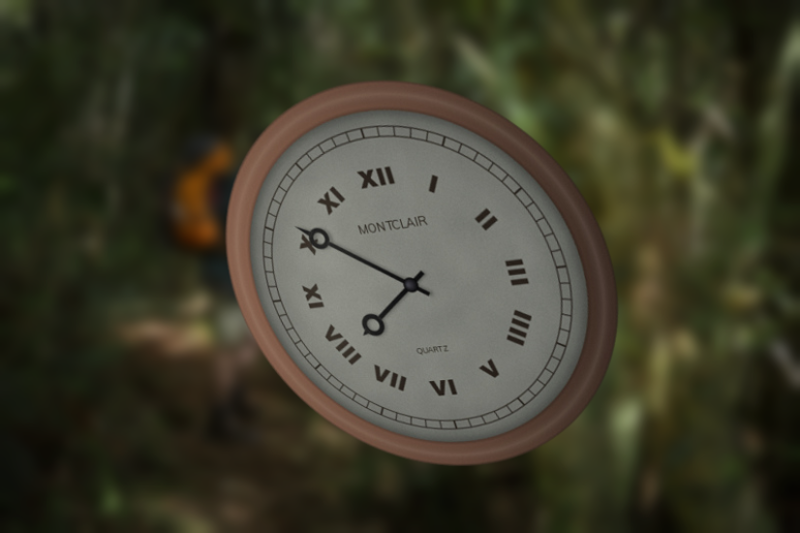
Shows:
7:51
